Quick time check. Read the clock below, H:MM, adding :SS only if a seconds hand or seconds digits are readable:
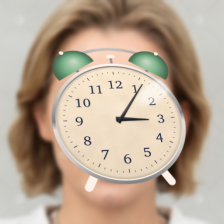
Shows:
3:06
